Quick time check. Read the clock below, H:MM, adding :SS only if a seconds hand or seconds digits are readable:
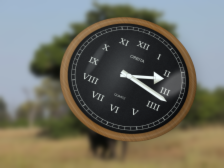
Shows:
2:17
